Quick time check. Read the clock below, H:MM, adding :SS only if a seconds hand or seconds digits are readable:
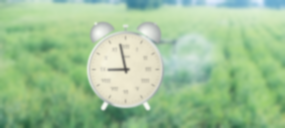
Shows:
8:58
